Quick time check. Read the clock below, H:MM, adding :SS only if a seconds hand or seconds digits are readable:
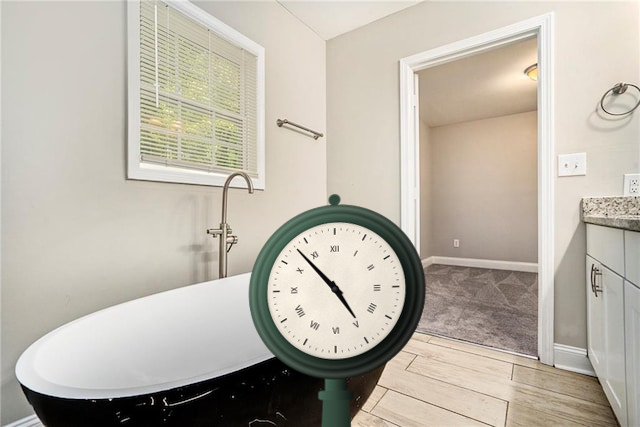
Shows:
4:53
